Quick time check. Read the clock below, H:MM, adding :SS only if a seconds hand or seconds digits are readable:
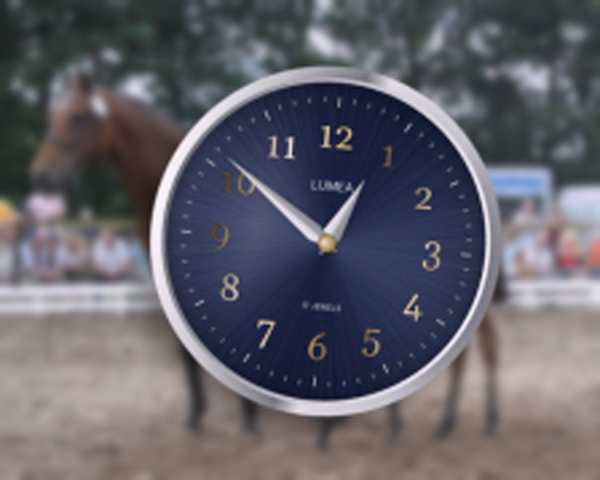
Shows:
12:51
